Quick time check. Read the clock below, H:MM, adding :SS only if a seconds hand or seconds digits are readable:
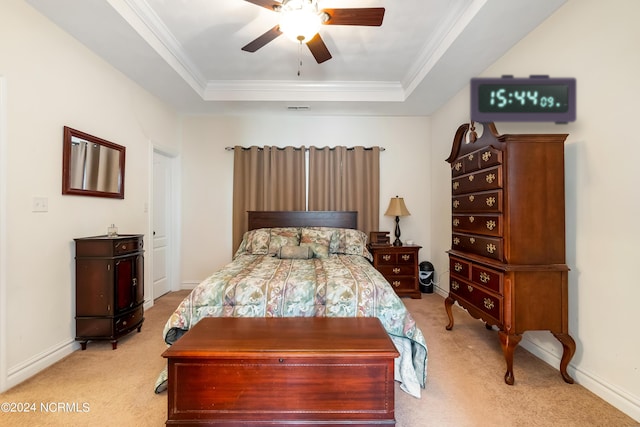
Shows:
15:44
